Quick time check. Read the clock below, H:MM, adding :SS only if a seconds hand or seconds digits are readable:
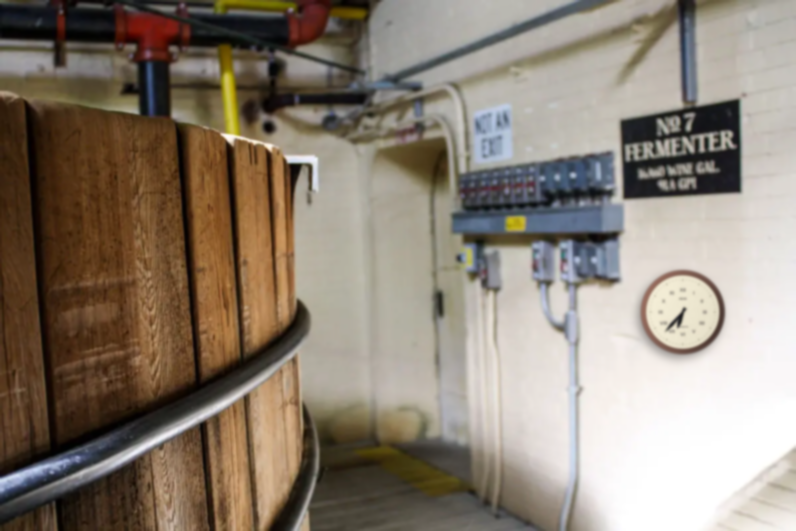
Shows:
6:37
